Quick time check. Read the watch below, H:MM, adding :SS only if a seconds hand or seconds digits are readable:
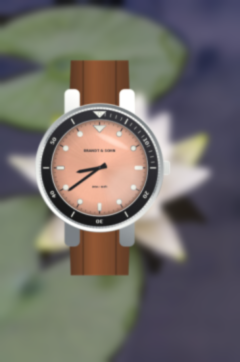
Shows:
8:39
